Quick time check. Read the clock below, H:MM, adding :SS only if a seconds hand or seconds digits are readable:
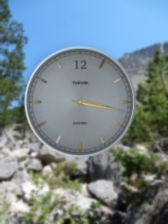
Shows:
3:17
